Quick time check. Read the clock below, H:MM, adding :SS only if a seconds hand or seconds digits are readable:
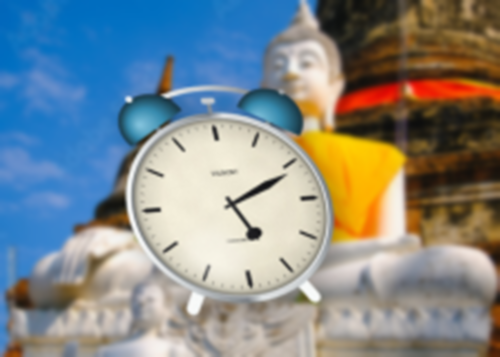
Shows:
5:11
